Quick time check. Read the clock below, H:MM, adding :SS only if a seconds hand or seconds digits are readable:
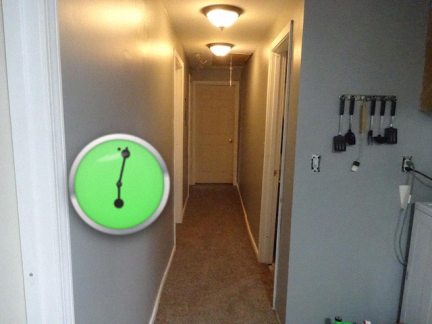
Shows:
6:02
